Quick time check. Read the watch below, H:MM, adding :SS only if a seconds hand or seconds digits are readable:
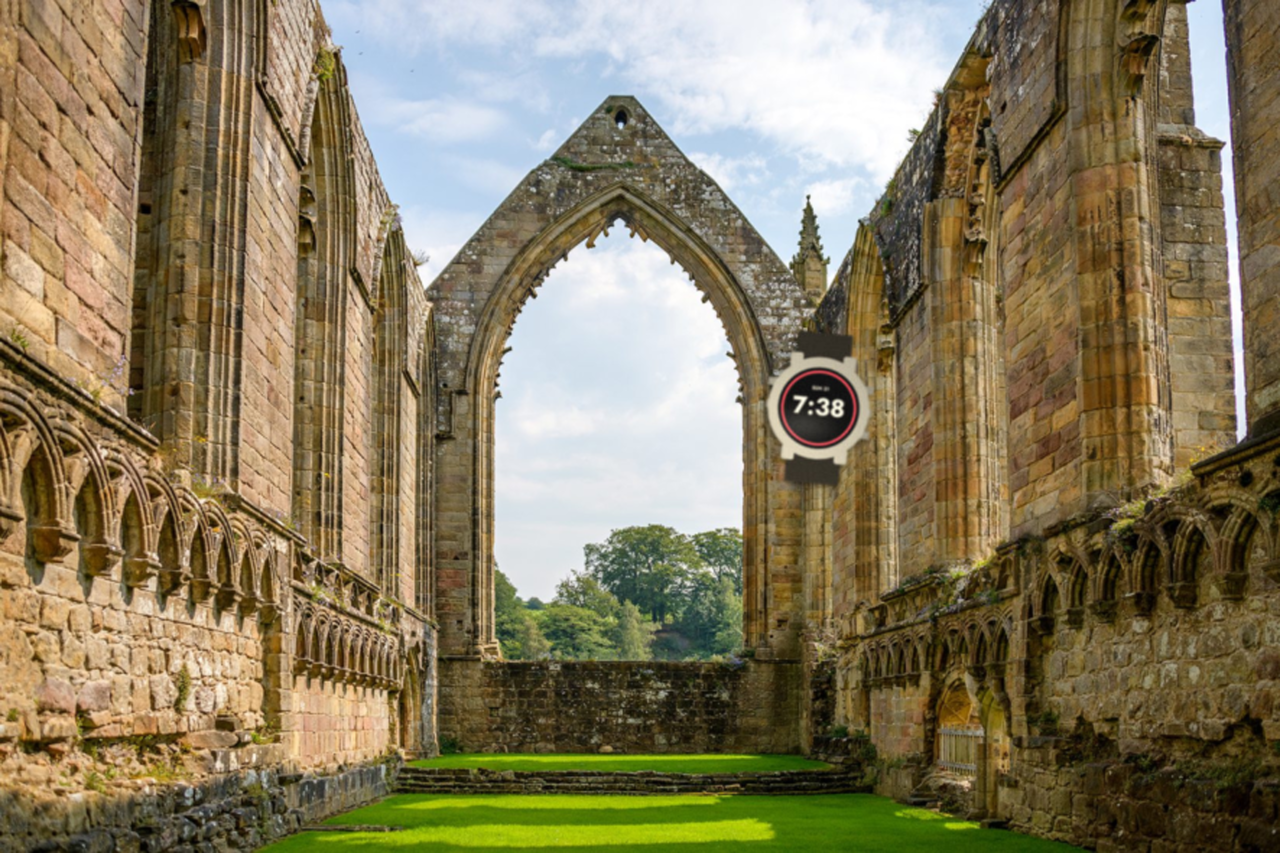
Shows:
7:38
